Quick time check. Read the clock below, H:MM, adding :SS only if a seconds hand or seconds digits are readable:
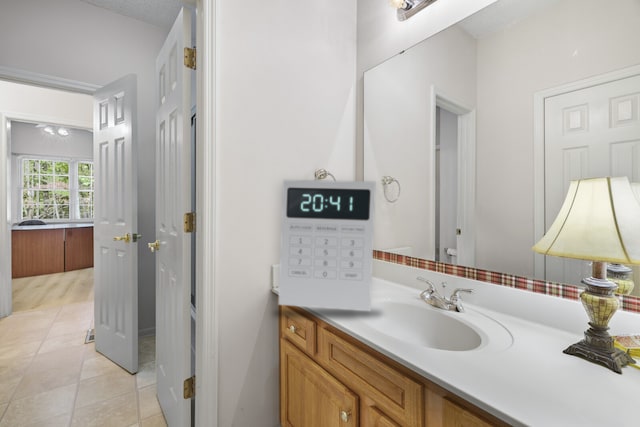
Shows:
20:41
